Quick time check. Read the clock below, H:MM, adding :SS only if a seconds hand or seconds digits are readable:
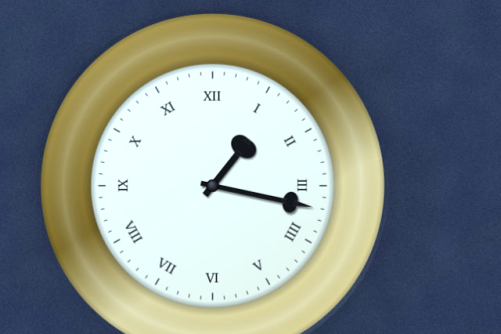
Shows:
1:17
